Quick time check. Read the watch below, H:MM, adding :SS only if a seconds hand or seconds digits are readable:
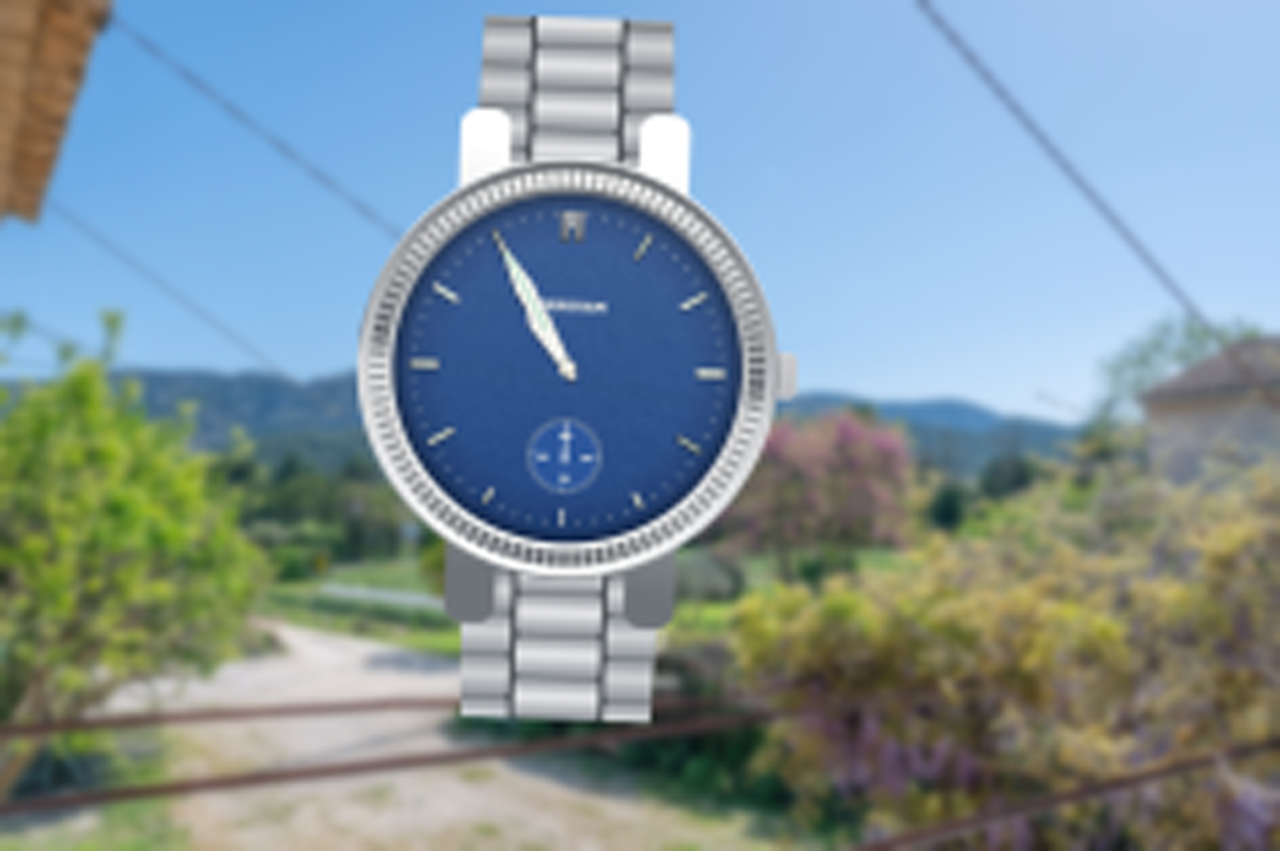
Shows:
10:55
